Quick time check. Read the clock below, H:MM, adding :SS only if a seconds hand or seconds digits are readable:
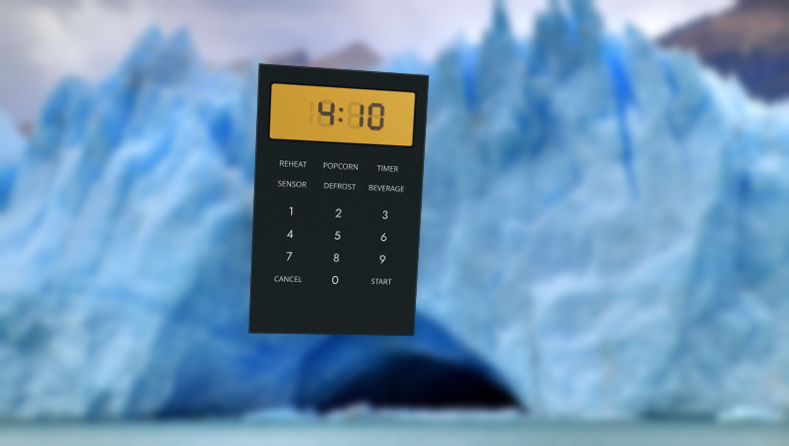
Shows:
4:10
